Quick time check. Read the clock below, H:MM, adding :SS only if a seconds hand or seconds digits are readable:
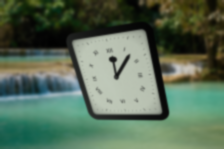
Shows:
12:07
